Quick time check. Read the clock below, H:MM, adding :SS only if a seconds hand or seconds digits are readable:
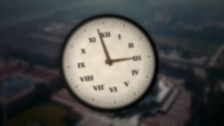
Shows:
2:58
